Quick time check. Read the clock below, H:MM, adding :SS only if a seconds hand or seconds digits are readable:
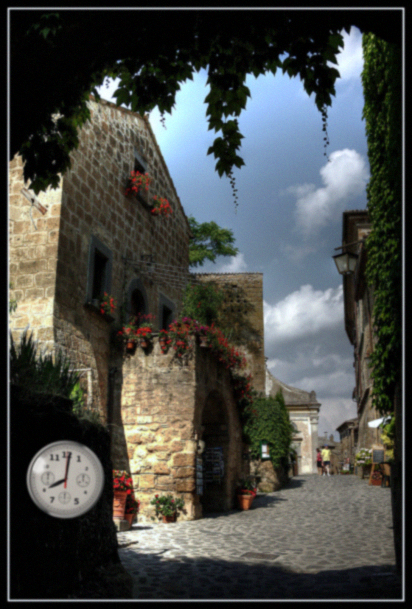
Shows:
8:01
